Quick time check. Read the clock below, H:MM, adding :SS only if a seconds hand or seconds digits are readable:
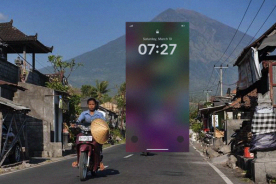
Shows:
7:27
